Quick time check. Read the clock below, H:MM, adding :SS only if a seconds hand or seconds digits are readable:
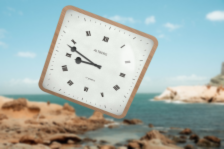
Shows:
8:48
